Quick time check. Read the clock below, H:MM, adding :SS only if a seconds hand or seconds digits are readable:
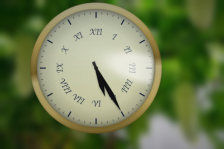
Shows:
5:25
